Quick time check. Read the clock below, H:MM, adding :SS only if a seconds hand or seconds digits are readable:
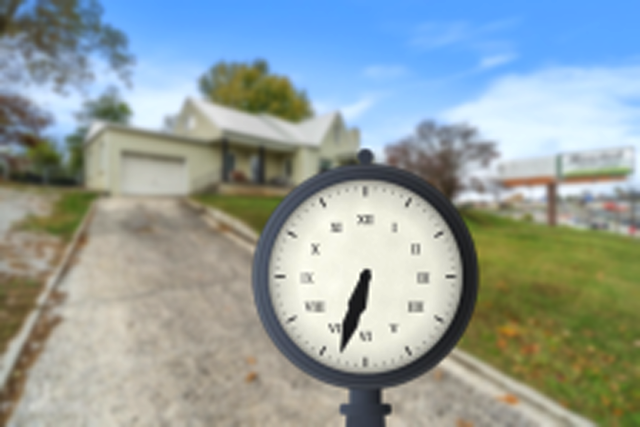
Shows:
6:33
